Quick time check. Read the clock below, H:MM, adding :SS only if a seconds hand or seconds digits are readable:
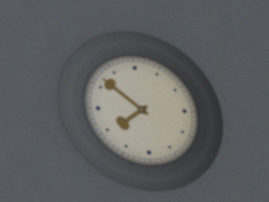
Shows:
7:52
